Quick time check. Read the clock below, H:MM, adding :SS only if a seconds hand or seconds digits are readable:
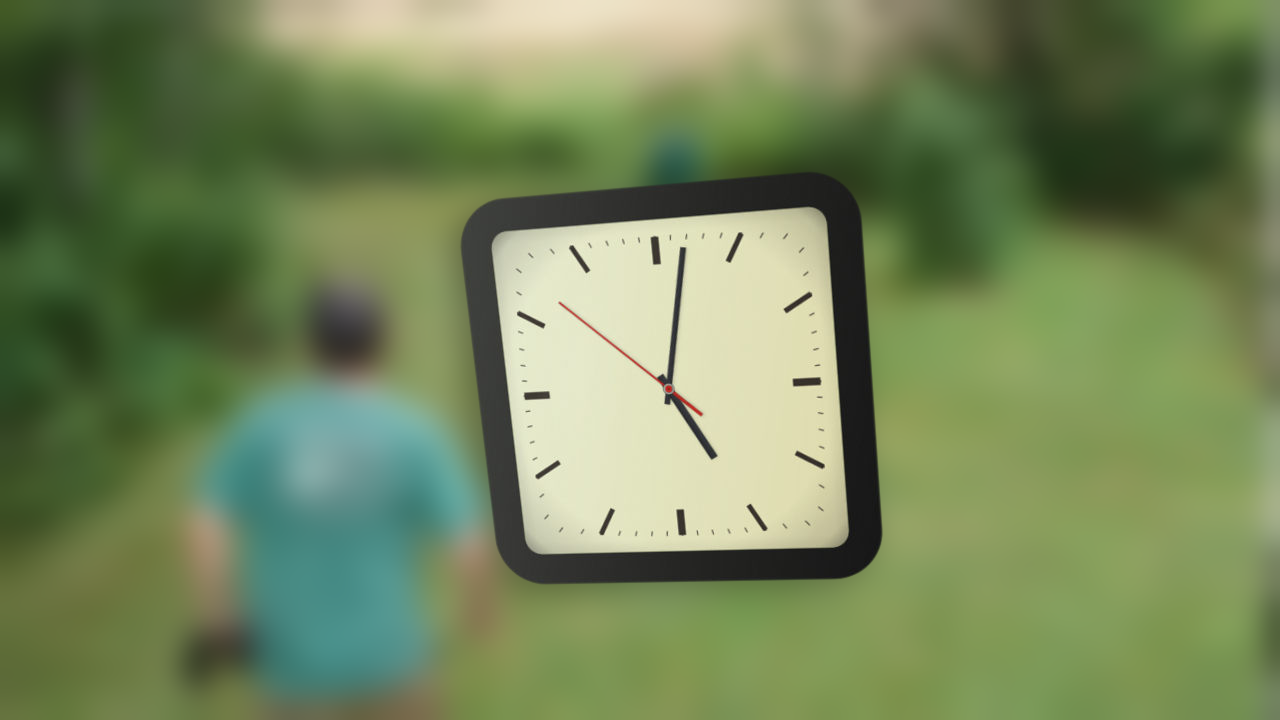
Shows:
5:01:52
